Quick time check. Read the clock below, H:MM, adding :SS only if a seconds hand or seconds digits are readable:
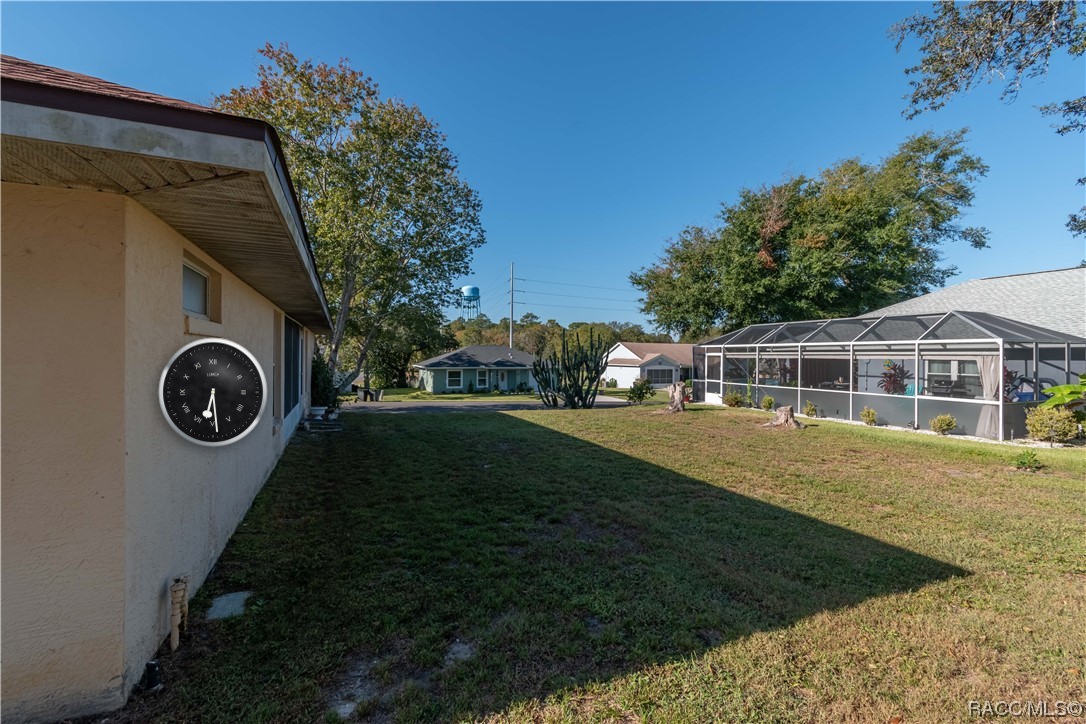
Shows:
6:29
